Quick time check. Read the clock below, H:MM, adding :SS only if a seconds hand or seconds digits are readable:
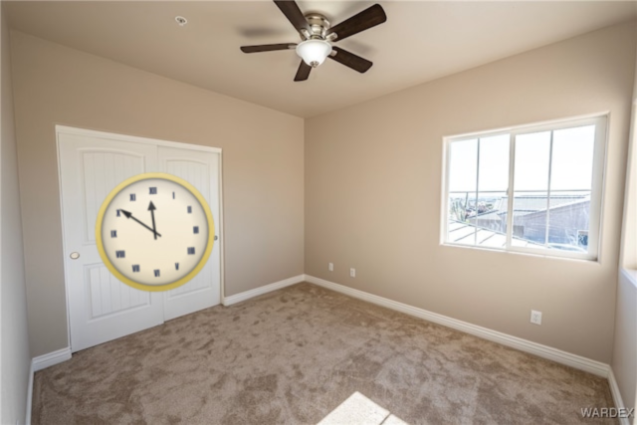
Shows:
11:51
